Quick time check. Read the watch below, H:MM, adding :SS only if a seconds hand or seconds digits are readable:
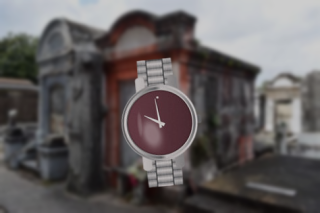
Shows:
9:59
